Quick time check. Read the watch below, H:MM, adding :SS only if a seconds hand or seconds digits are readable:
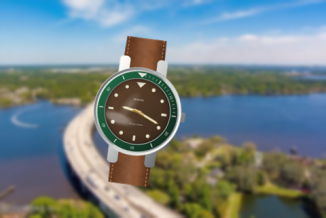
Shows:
9:19
